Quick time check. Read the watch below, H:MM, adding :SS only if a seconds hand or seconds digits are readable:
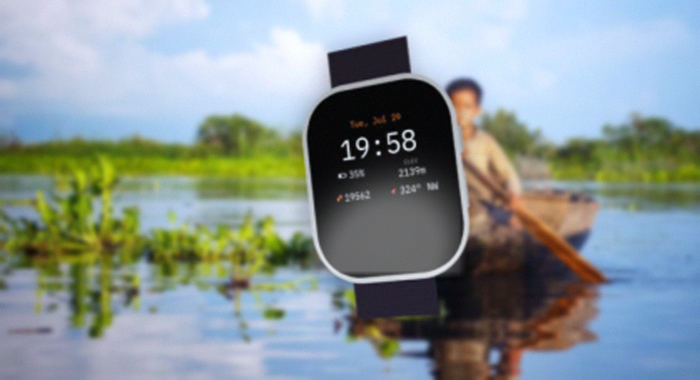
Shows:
19:58
